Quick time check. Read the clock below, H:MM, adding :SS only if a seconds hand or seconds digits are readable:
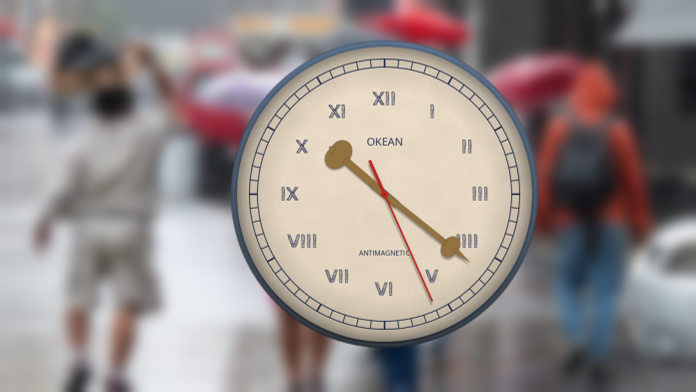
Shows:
10:21:26
